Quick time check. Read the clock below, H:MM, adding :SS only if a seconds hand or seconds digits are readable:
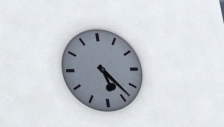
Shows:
5:23
